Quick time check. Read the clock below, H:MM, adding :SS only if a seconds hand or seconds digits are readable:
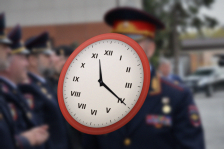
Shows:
11:20
